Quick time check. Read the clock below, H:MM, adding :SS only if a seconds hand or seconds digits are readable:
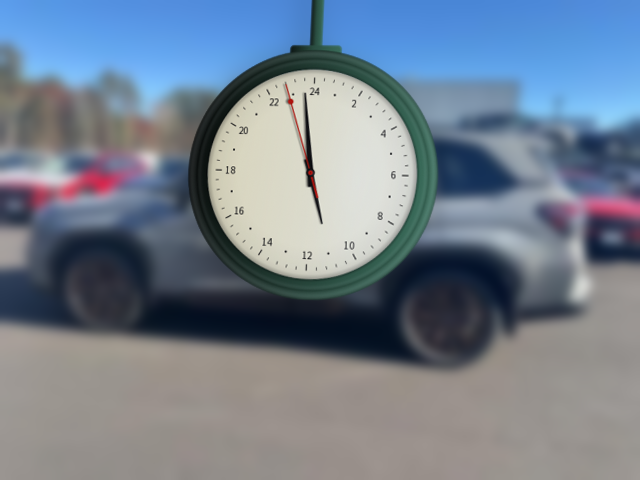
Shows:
10:58:57
